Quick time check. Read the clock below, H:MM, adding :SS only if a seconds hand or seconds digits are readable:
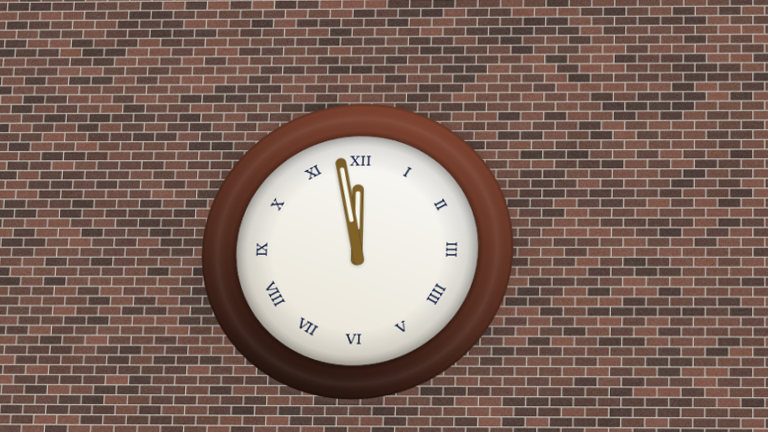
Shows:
11:58
